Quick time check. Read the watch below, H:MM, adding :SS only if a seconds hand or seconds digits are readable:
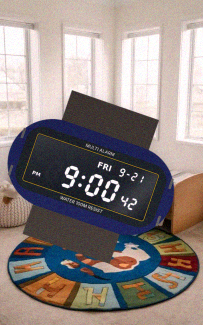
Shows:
9:00:42
